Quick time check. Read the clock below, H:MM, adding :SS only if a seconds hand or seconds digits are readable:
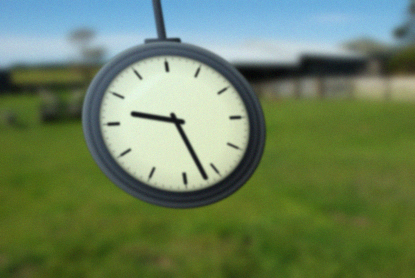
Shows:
9:27
